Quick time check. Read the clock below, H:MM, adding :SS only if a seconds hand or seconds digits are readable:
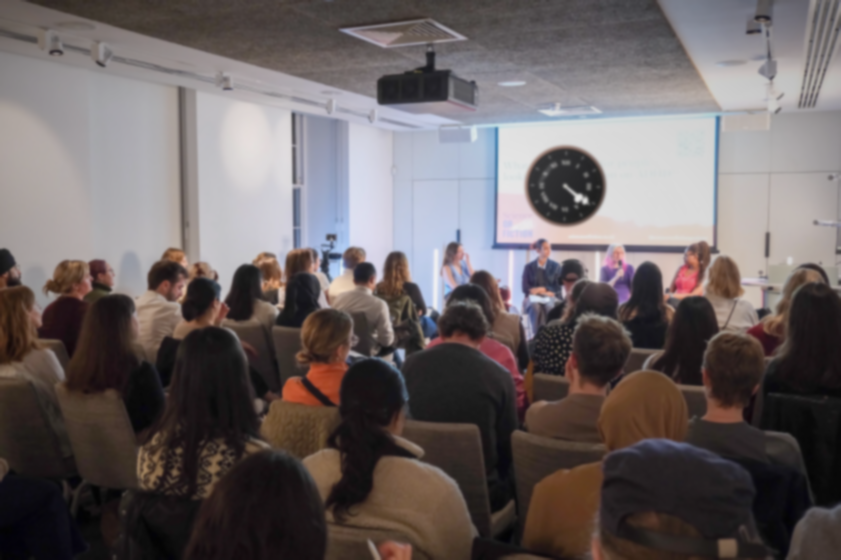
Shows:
4:21
